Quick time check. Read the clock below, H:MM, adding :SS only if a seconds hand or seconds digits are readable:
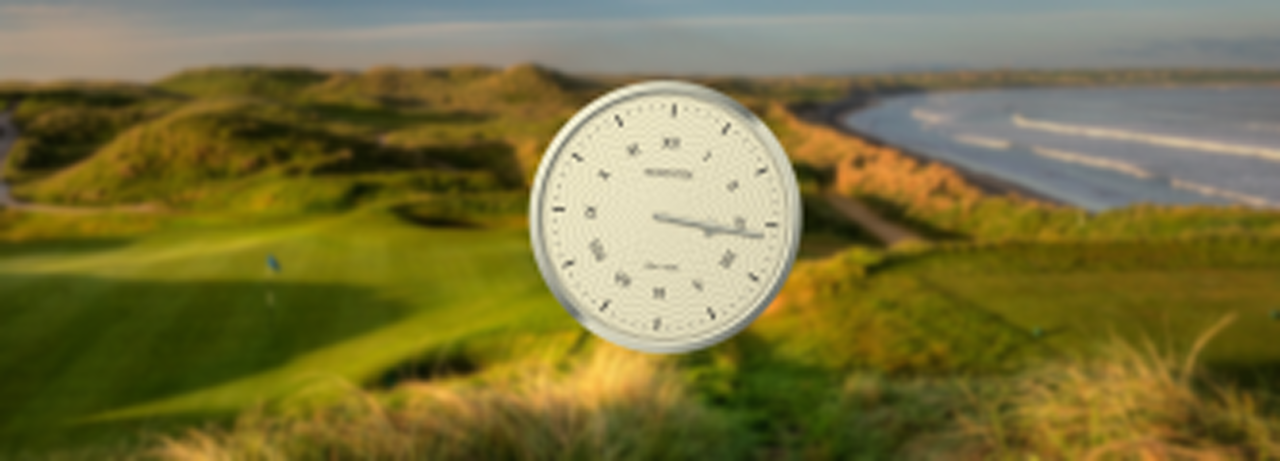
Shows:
3:16
